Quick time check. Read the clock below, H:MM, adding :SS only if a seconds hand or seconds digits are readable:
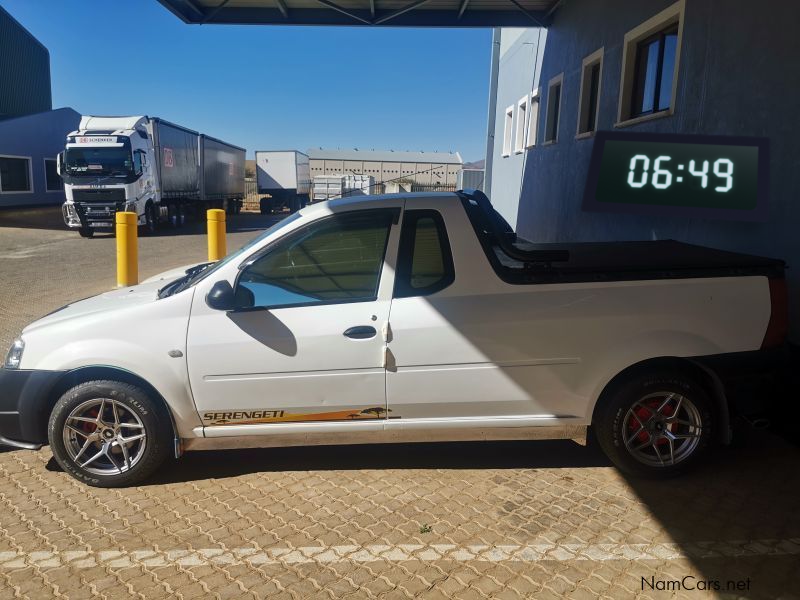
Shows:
6:49
